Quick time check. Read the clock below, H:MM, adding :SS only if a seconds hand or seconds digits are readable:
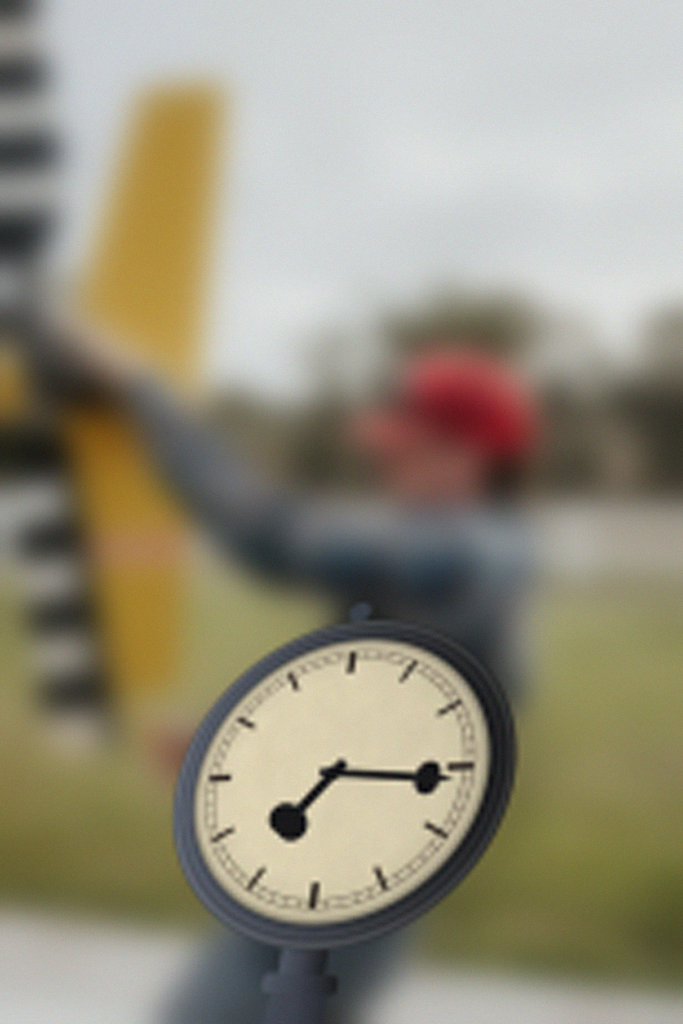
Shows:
7:16
